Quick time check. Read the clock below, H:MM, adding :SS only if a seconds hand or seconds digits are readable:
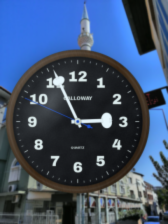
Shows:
2:55:49
